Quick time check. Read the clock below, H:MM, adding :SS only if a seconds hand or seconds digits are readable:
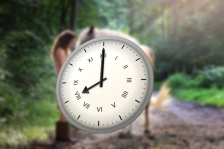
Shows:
8:00
